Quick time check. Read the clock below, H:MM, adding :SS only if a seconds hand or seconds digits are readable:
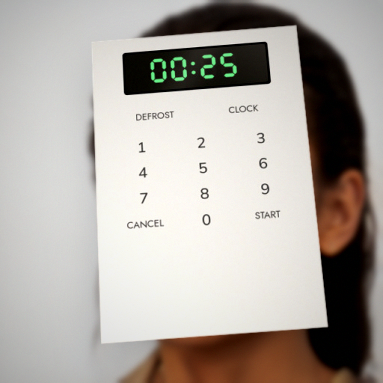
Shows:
0:25
